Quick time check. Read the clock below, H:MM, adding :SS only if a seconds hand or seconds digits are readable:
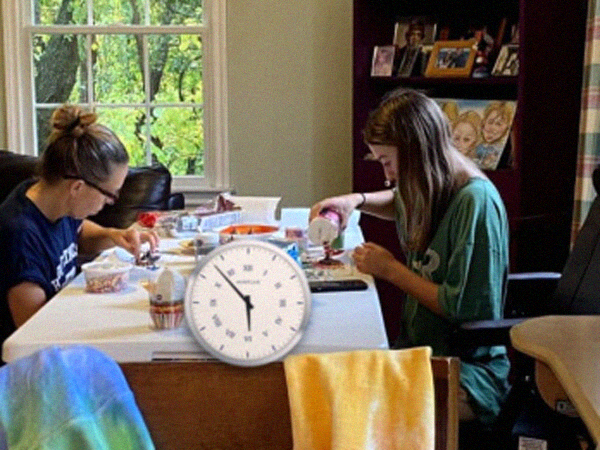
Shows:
5:53
